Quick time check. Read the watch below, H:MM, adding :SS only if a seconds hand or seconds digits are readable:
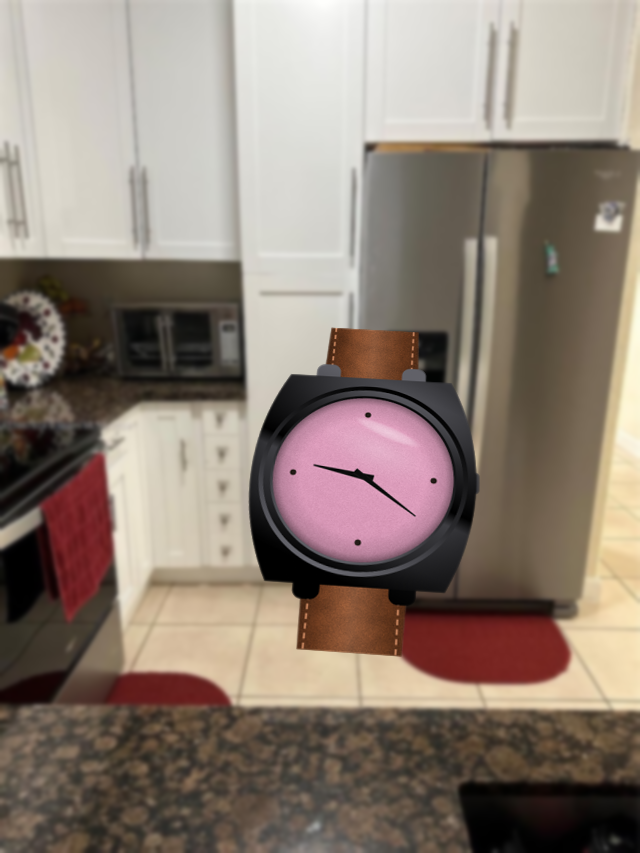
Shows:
9:21
